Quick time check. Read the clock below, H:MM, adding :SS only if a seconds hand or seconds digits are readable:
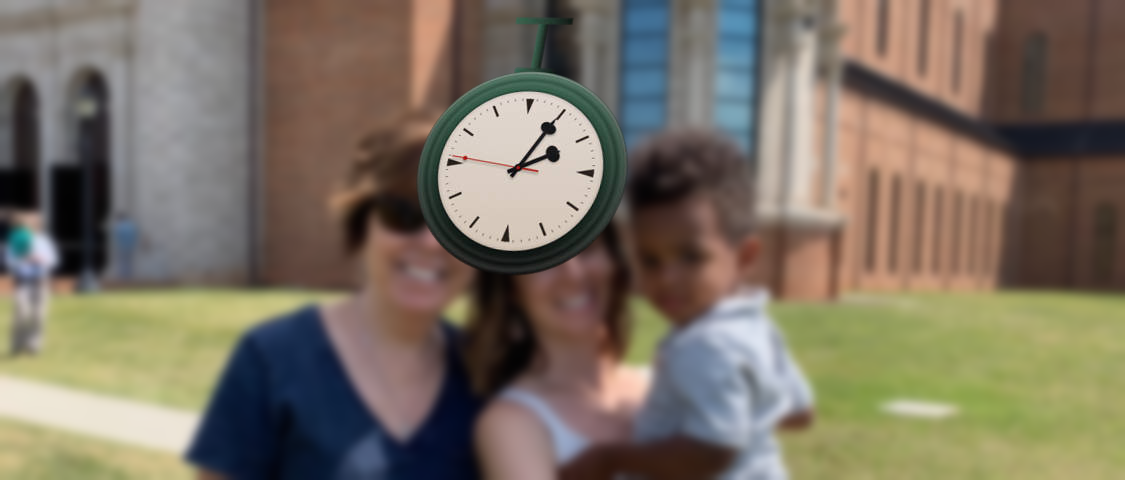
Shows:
2:04:46
